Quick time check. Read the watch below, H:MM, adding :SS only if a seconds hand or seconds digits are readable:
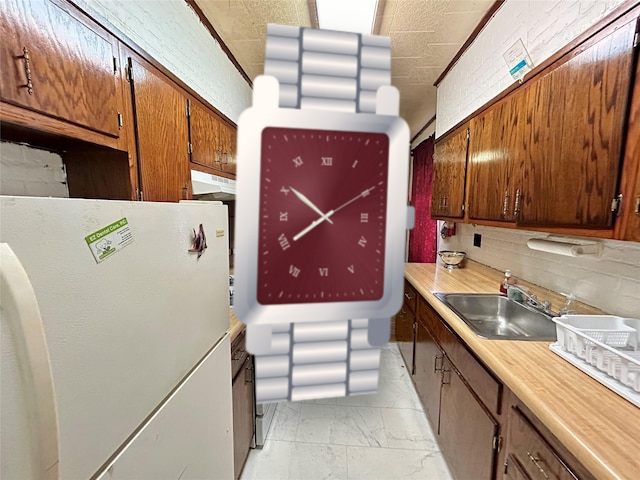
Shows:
7:51:10
